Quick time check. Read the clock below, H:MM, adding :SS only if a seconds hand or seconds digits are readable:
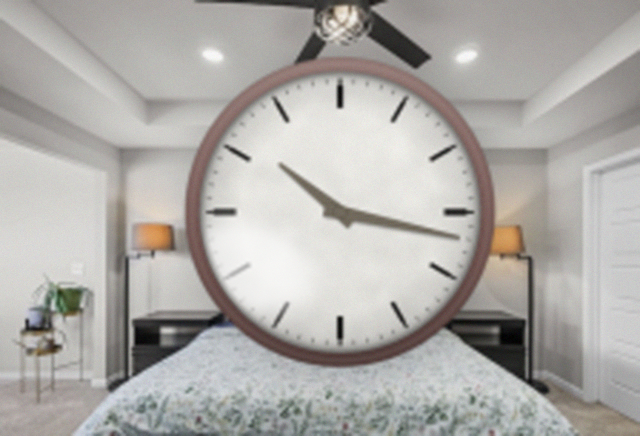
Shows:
10:17
